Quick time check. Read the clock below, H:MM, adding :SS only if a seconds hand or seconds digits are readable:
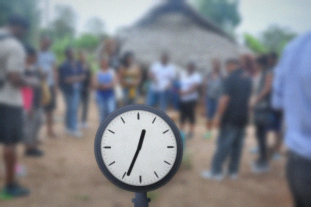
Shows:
12:34
